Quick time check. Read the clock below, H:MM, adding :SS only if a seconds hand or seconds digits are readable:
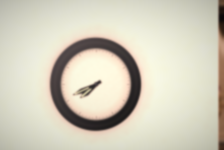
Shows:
7:41
